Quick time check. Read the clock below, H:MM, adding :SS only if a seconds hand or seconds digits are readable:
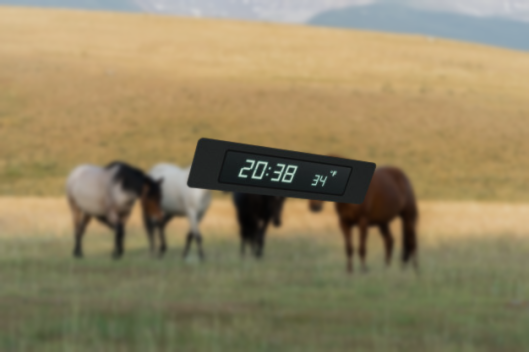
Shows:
20:38
